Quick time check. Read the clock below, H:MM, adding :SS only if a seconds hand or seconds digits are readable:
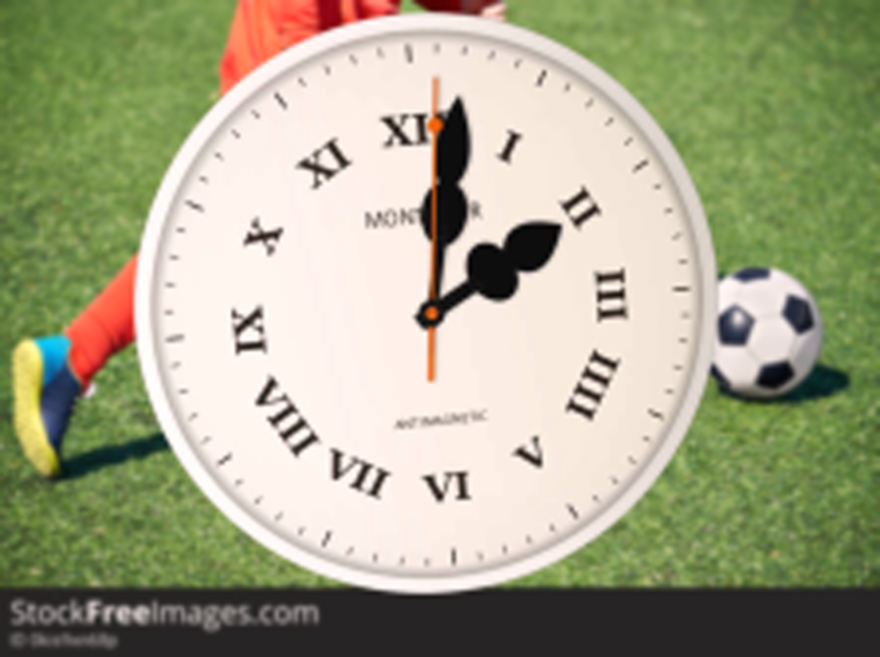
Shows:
2:02:01
